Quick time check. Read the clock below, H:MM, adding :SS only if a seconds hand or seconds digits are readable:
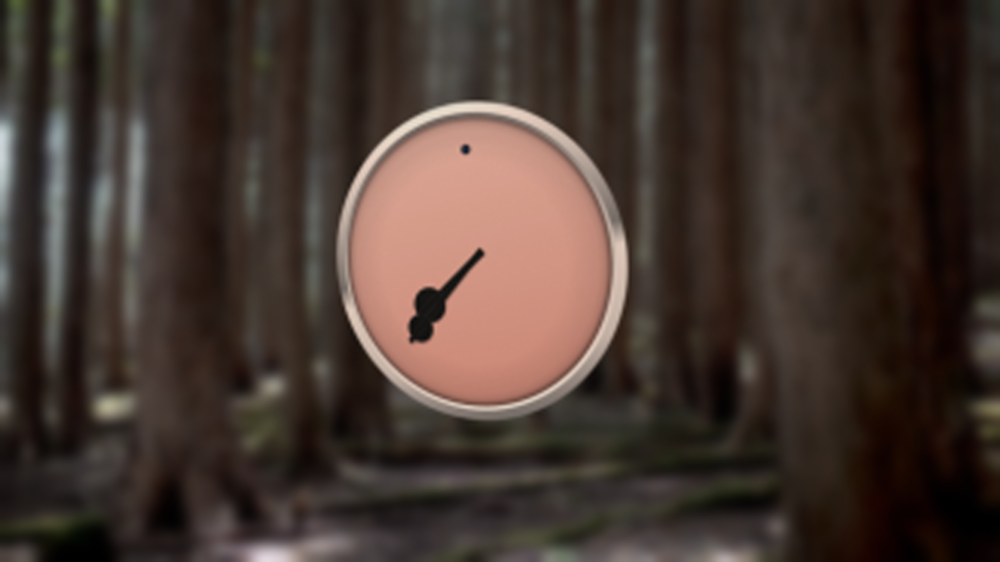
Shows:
7:37
